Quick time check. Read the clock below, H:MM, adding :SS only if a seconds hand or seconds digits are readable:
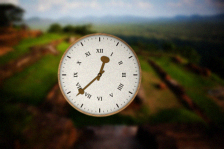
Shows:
12:38
